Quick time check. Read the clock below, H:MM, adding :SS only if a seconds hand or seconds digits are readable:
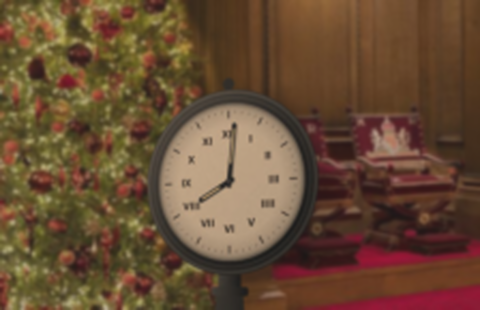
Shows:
8:01
